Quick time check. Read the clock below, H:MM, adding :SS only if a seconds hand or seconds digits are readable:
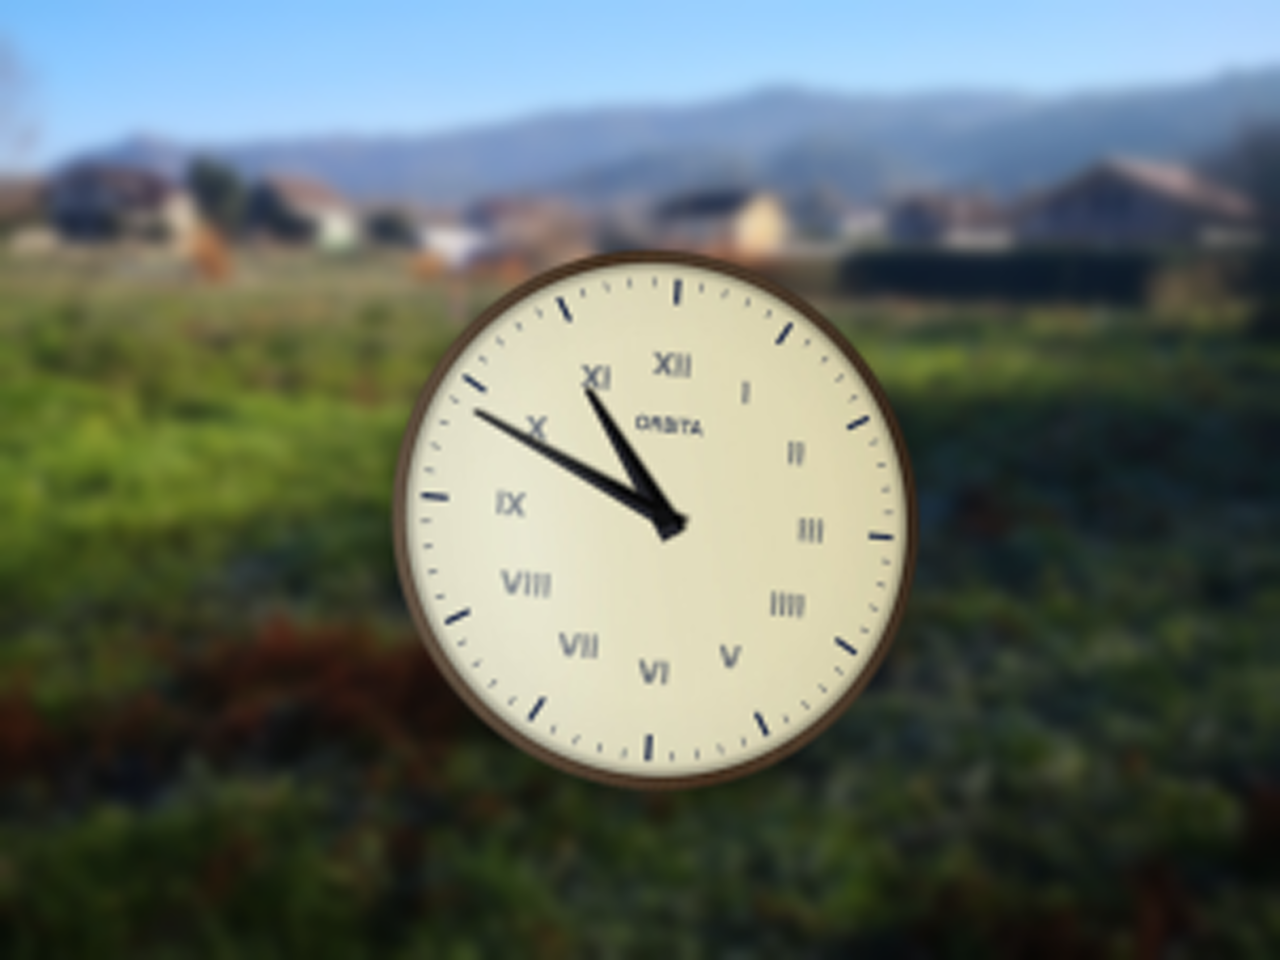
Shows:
10:49
